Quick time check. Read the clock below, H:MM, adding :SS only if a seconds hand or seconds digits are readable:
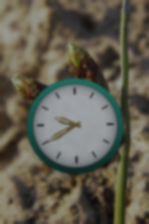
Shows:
9:40
